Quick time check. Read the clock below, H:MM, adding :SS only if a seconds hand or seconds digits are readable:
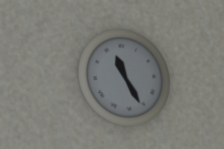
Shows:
11:26
